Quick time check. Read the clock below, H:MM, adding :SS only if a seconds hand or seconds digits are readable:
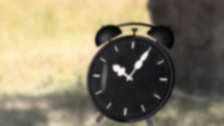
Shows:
10:05
